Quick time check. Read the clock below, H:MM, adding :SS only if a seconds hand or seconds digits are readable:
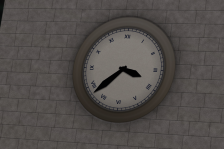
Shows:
3:38
